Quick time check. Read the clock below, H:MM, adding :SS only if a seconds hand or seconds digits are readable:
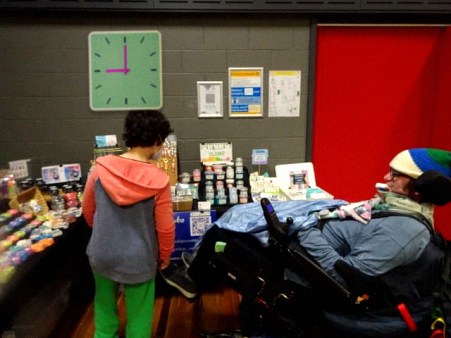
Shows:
9:00
